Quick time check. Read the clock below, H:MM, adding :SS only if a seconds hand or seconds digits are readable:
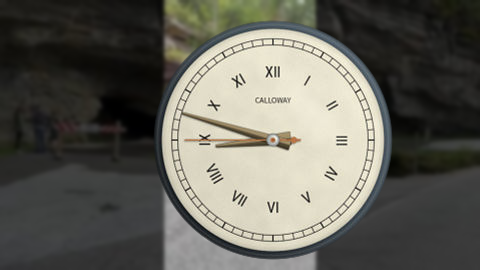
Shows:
8:47:45
